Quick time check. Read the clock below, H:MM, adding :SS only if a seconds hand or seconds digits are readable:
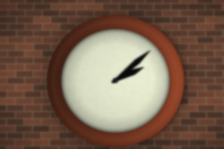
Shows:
2:08
